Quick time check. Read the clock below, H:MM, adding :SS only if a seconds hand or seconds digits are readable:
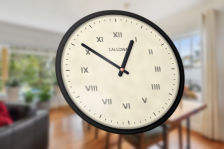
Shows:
12:51
